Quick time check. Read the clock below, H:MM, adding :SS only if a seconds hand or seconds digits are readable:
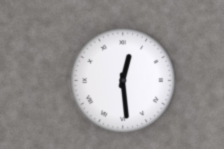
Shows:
12:29
